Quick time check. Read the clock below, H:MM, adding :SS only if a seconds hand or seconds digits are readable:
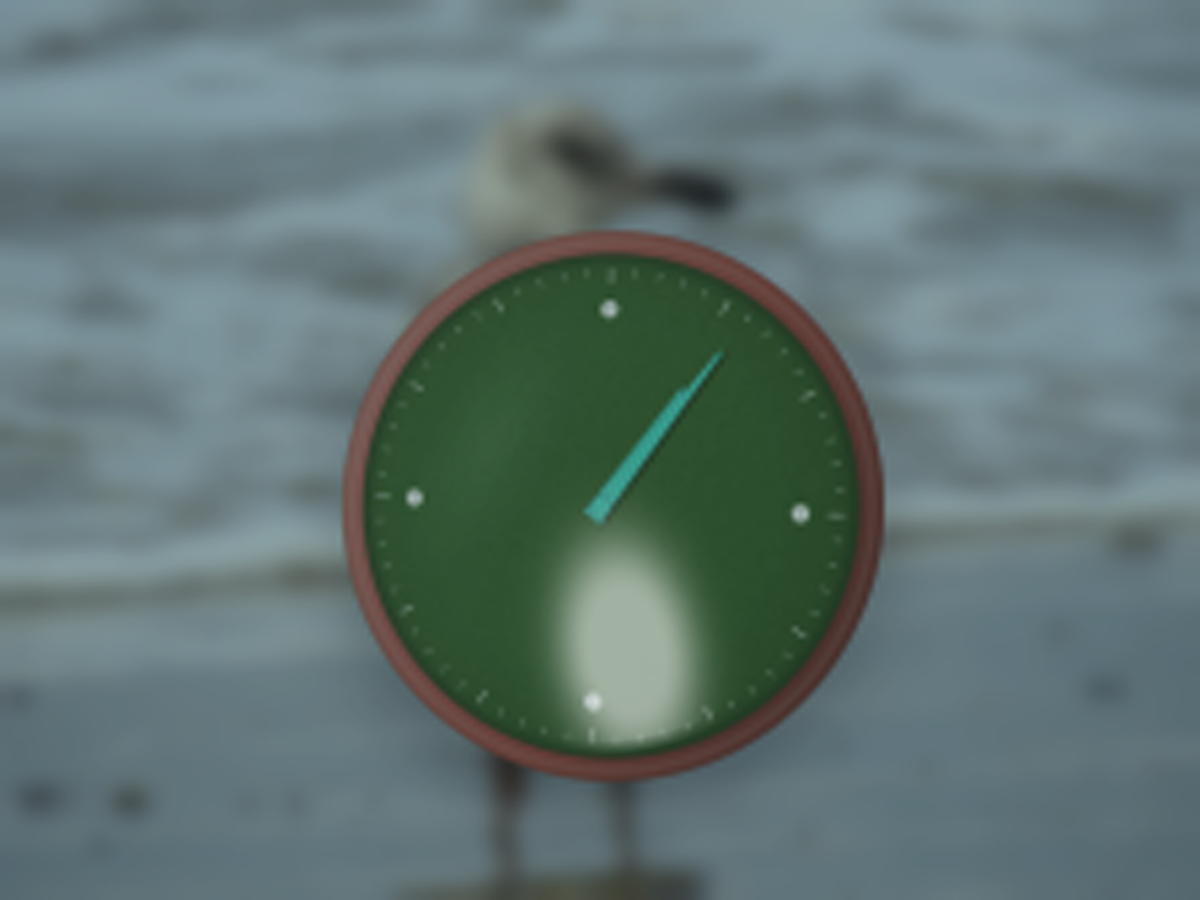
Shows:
1:06
